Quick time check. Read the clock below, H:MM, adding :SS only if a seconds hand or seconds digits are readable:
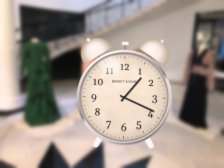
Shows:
1:19
